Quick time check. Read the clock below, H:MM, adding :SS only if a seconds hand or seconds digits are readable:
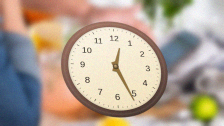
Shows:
12:26
